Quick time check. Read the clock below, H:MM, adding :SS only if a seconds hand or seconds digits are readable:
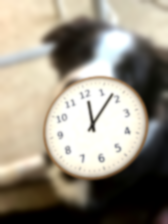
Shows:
12:08
